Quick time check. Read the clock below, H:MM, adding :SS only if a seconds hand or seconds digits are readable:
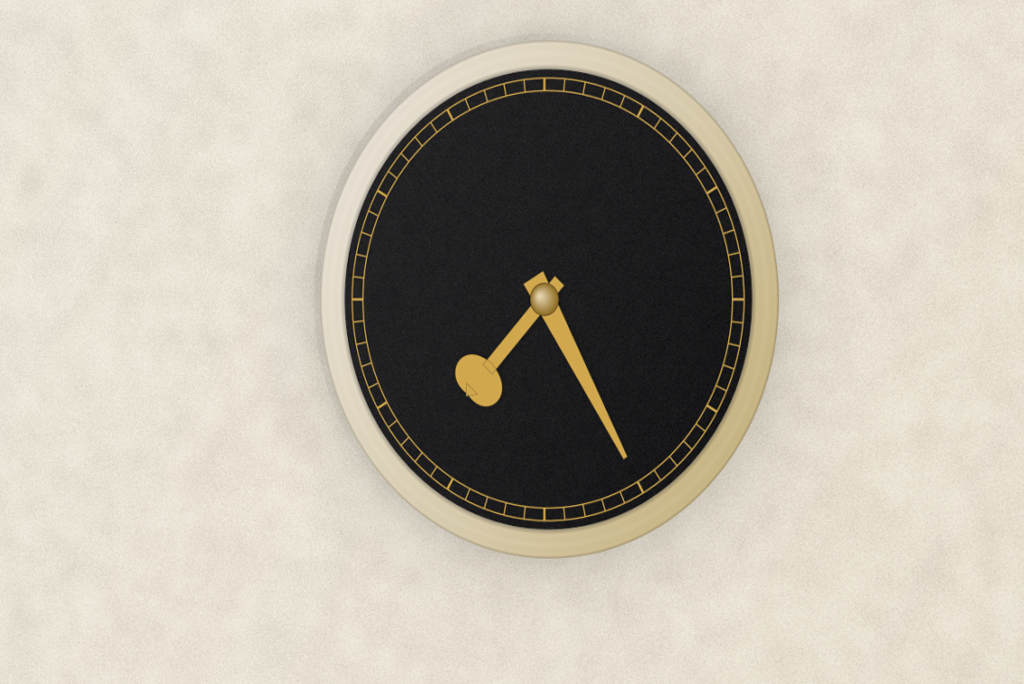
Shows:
7:25
